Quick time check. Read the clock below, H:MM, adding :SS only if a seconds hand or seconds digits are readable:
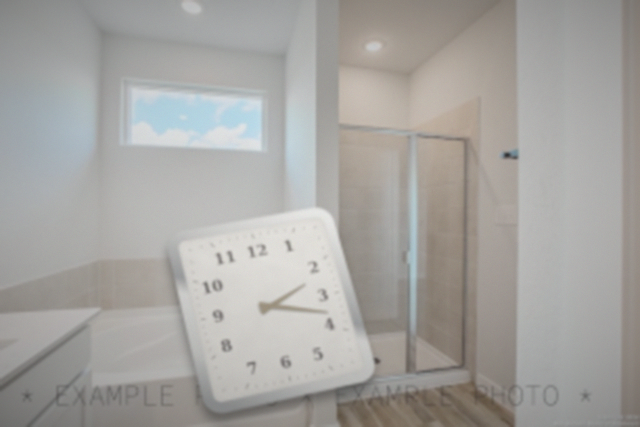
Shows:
2:18
